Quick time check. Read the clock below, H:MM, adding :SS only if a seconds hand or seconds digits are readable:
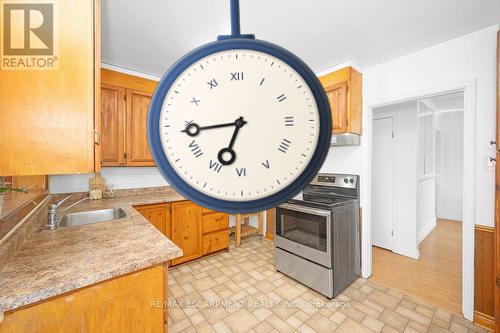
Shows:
6:44
